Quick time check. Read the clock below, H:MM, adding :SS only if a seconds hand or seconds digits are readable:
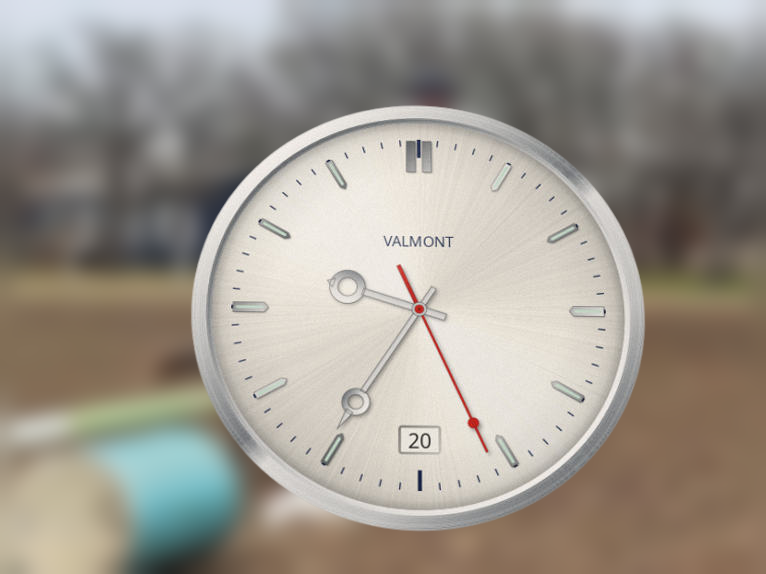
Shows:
9:35:26
